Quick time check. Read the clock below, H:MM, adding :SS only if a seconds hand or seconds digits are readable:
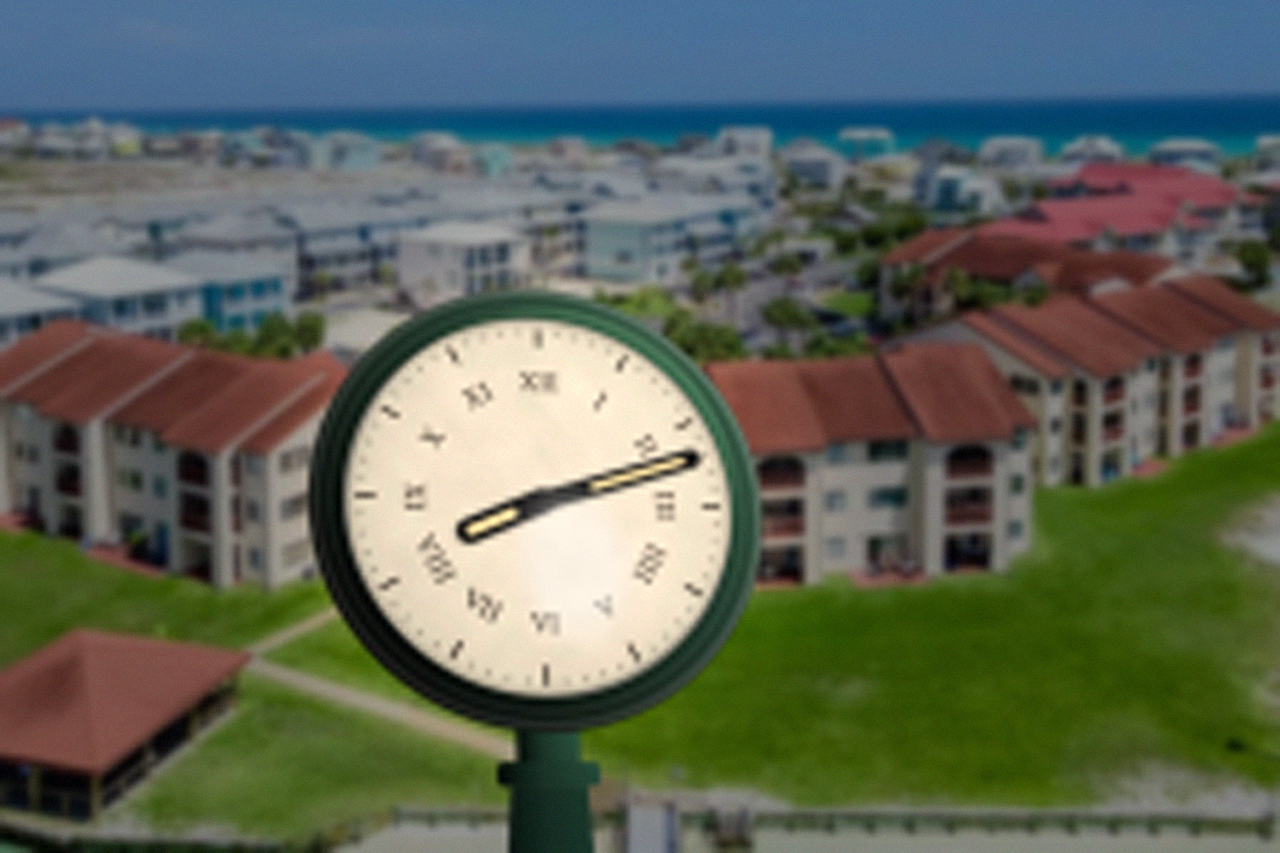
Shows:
8:12
